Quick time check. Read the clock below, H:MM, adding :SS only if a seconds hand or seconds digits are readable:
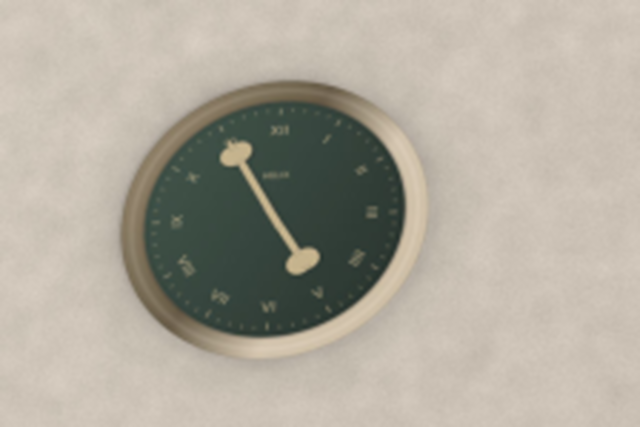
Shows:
4:55
